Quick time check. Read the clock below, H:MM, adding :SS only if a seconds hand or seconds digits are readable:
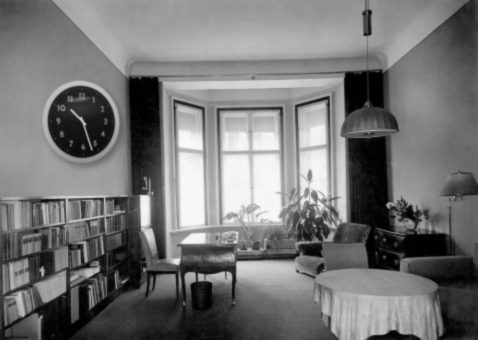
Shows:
10:27
